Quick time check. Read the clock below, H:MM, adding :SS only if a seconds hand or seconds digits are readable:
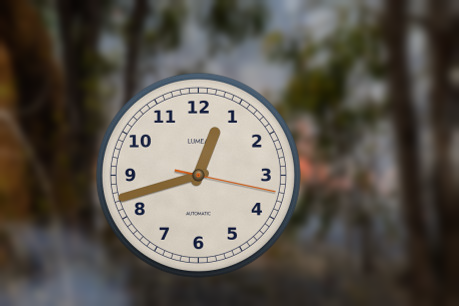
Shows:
12:42:17
